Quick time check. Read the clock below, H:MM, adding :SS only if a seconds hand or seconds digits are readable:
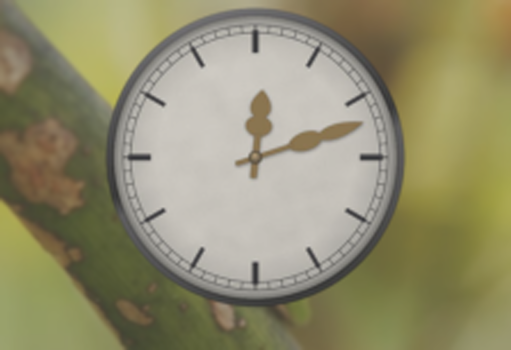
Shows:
12:12
